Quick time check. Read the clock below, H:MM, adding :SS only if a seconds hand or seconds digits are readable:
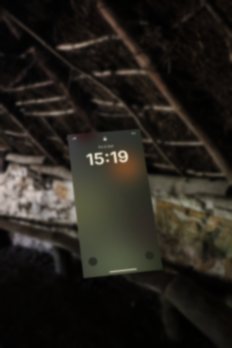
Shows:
15:19
